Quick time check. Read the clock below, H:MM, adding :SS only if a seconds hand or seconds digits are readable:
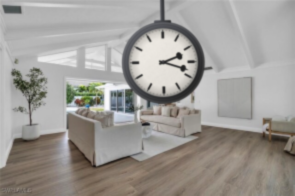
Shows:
2:18
